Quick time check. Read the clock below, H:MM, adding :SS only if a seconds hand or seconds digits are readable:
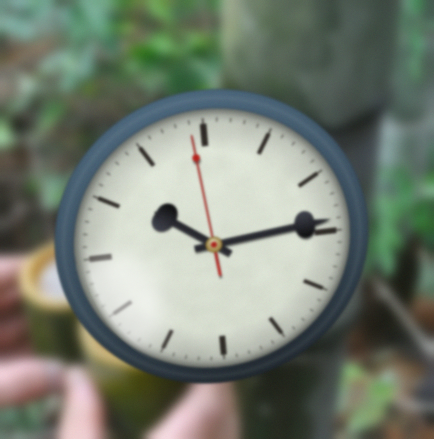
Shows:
10:13:59
